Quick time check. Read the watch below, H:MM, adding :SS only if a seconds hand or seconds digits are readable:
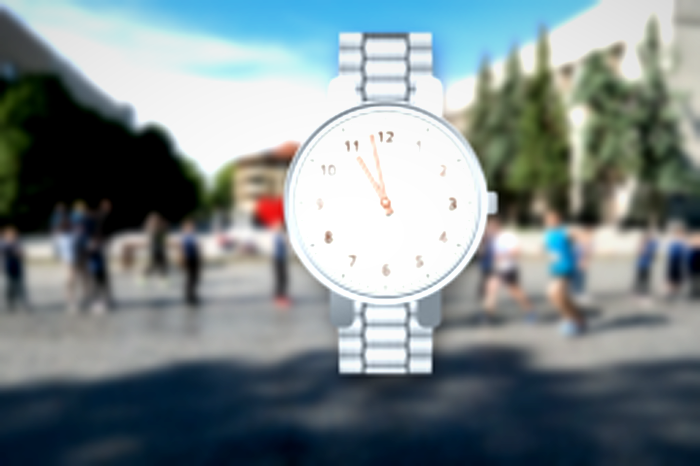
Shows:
10:58
